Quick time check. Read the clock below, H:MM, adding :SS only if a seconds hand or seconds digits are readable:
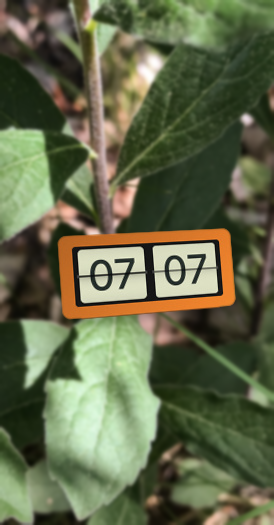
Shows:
7:07
